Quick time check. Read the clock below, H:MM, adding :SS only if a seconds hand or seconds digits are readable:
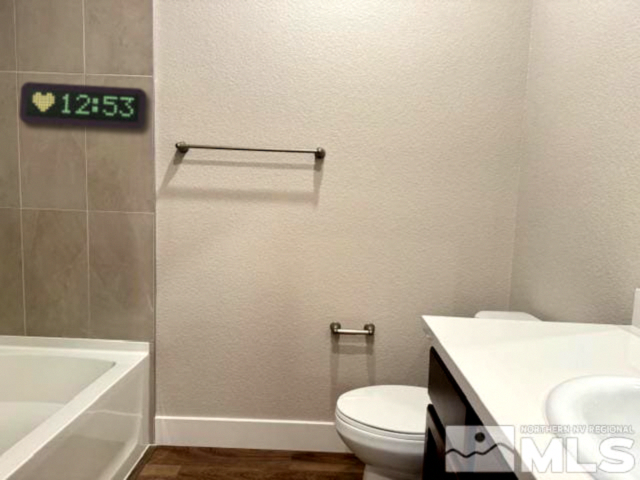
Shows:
12:53
